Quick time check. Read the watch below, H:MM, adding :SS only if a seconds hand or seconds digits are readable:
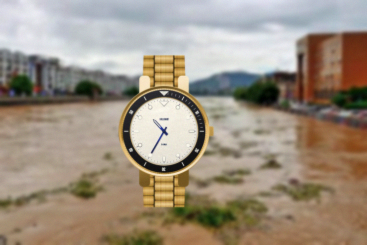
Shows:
10:35
